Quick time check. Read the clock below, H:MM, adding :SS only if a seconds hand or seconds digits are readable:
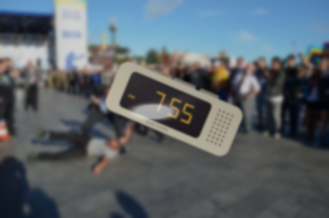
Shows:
7:55
